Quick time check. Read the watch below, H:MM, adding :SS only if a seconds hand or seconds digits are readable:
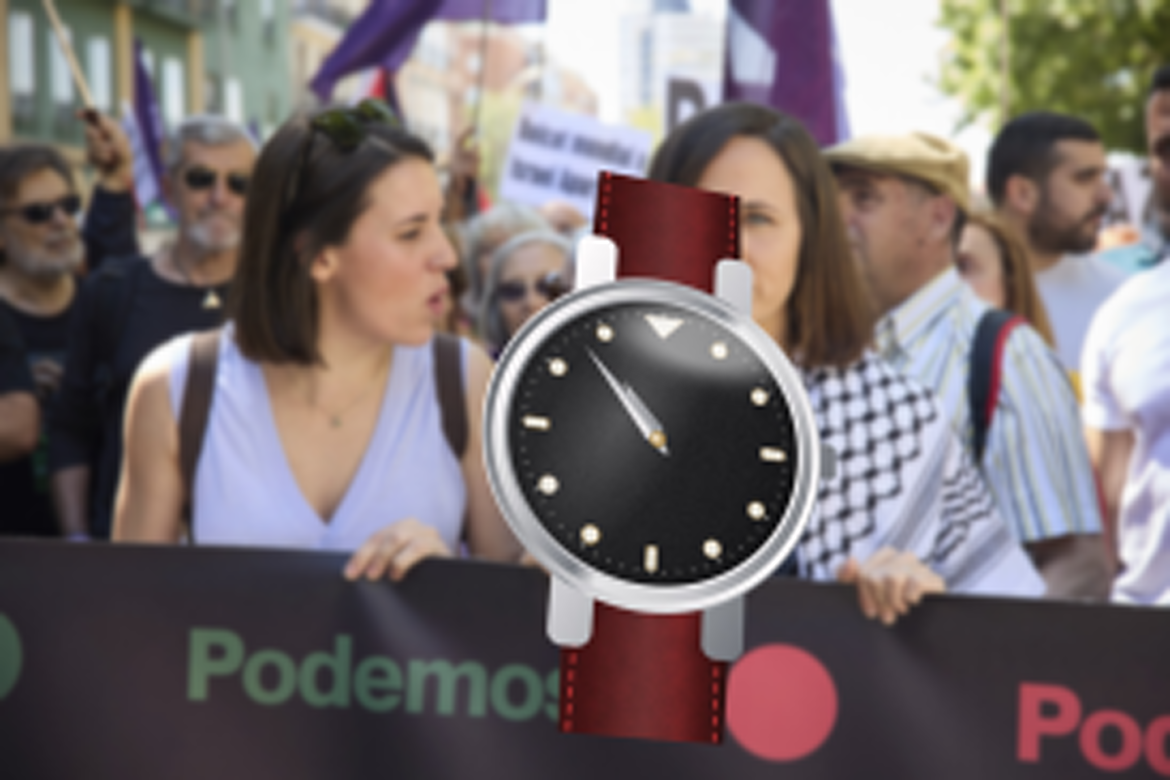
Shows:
10:53
